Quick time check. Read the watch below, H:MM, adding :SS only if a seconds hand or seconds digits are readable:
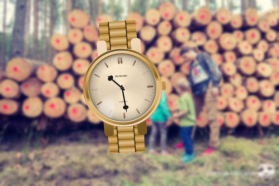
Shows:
10:29
